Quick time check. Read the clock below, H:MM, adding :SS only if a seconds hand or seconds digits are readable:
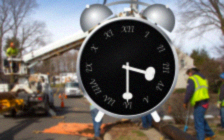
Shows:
3:30
